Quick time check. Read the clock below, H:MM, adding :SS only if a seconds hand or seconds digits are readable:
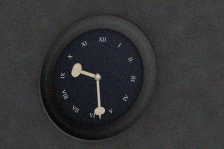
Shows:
9:28
